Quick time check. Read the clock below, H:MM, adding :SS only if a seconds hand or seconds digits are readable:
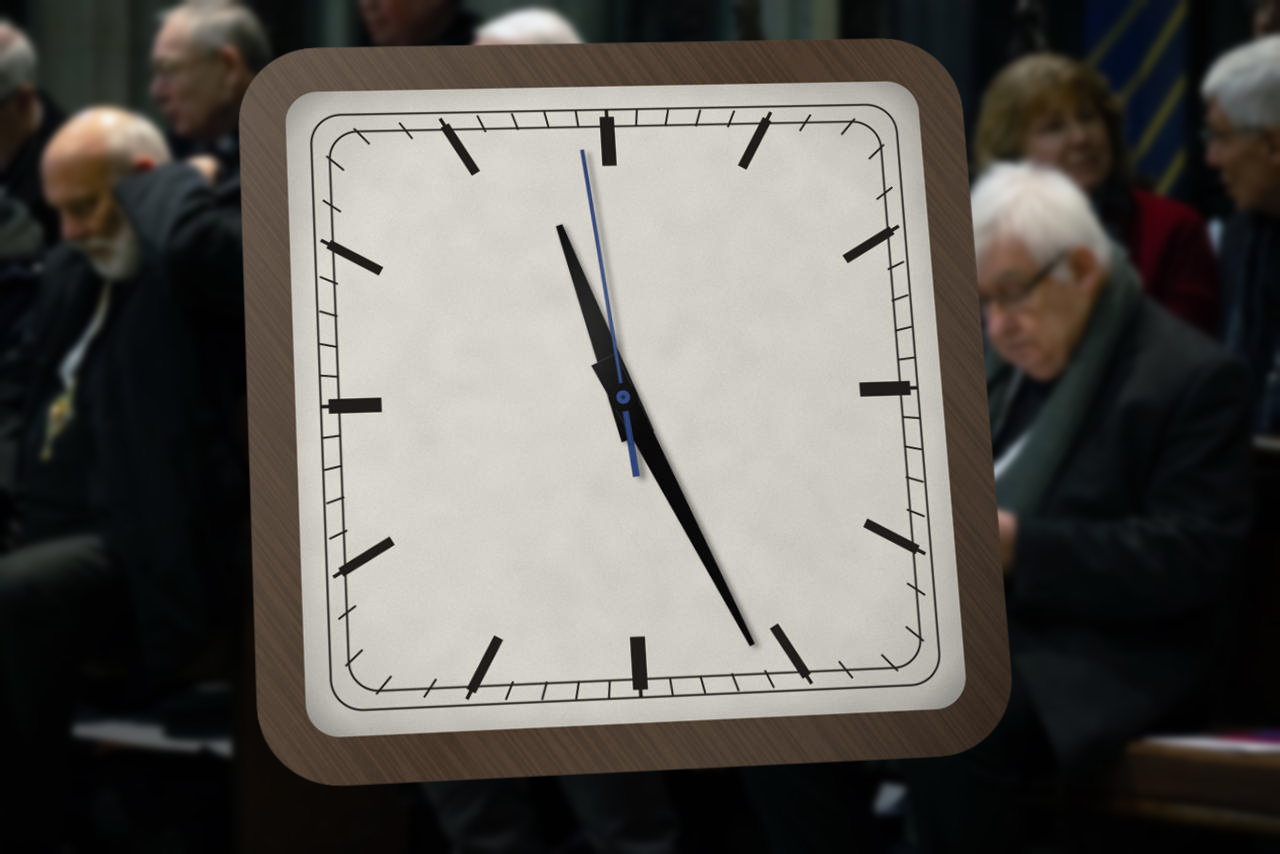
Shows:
11:25:59
